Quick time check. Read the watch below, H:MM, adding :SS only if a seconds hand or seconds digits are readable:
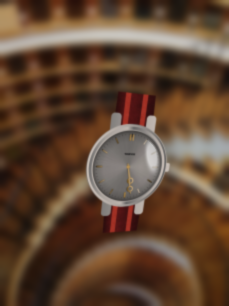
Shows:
5:28
